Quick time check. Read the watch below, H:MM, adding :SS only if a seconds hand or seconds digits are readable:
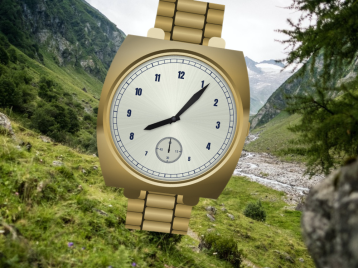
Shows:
8:06
